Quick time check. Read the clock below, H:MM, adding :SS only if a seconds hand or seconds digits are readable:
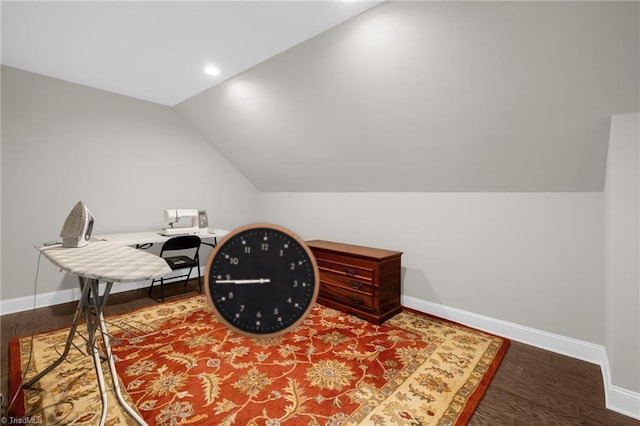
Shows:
8:44
